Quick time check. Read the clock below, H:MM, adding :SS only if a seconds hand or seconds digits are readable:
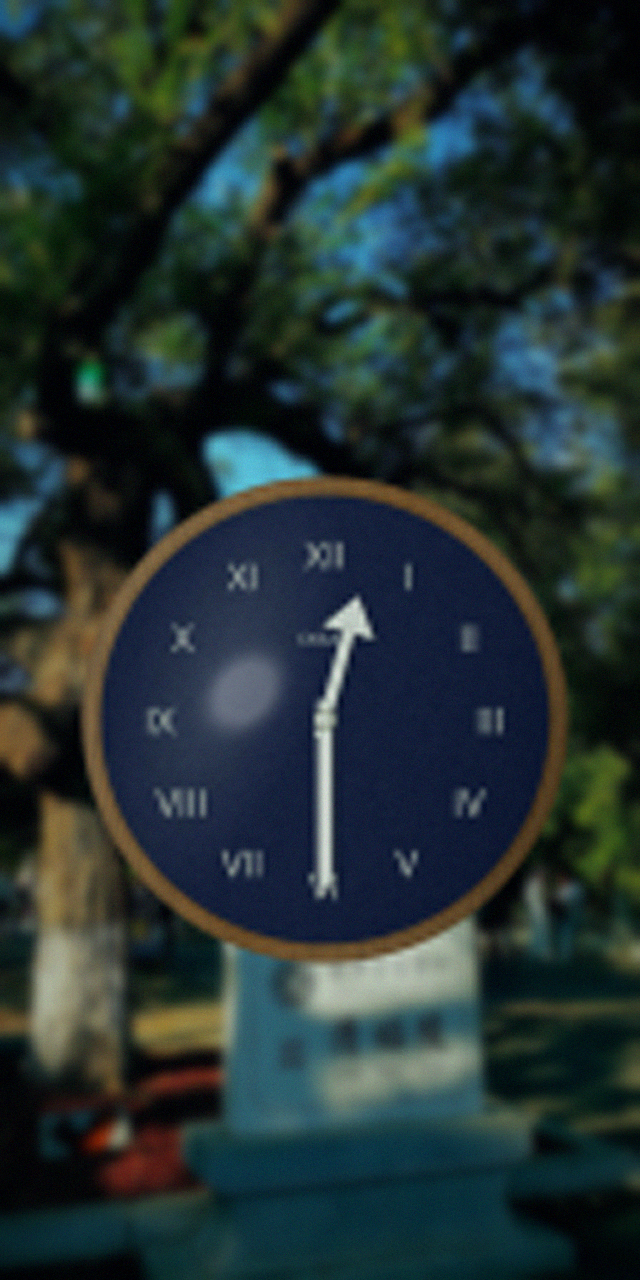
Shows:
12:30
